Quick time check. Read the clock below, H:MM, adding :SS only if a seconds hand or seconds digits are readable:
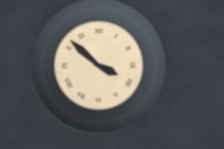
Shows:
3:52
